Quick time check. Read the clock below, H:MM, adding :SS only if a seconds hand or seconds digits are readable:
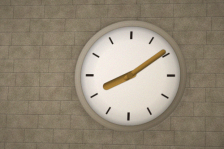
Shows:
8:09
